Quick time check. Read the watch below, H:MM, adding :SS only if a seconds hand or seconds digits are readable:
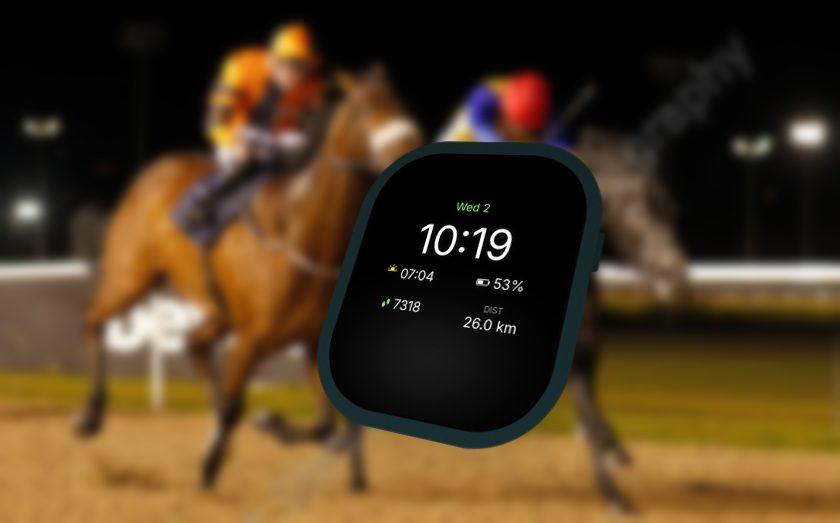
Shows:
10:19
